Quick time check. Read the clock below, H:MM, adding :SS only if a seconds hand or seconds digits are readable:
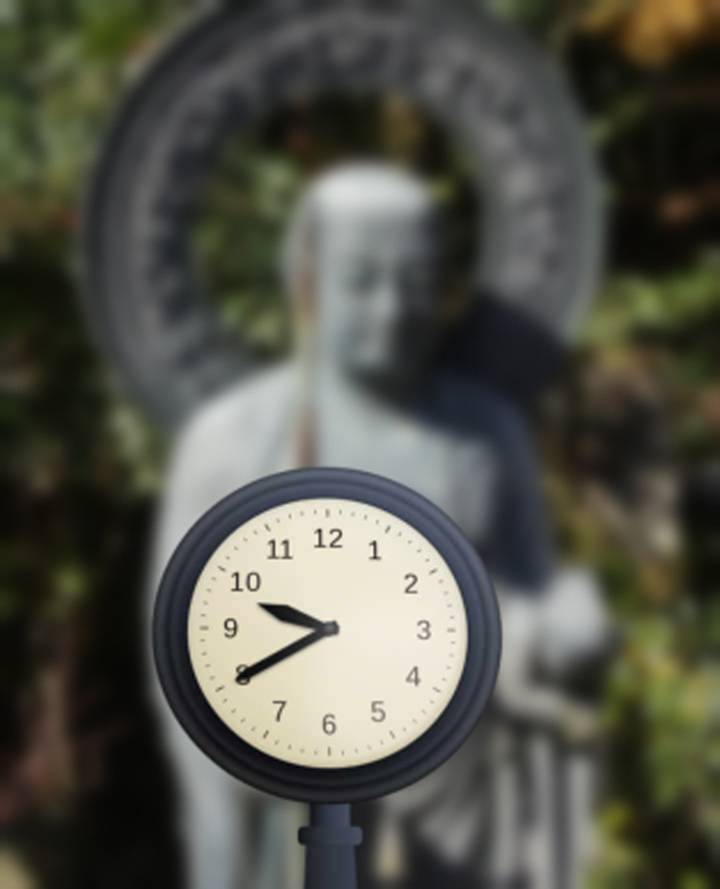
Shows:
9:40
